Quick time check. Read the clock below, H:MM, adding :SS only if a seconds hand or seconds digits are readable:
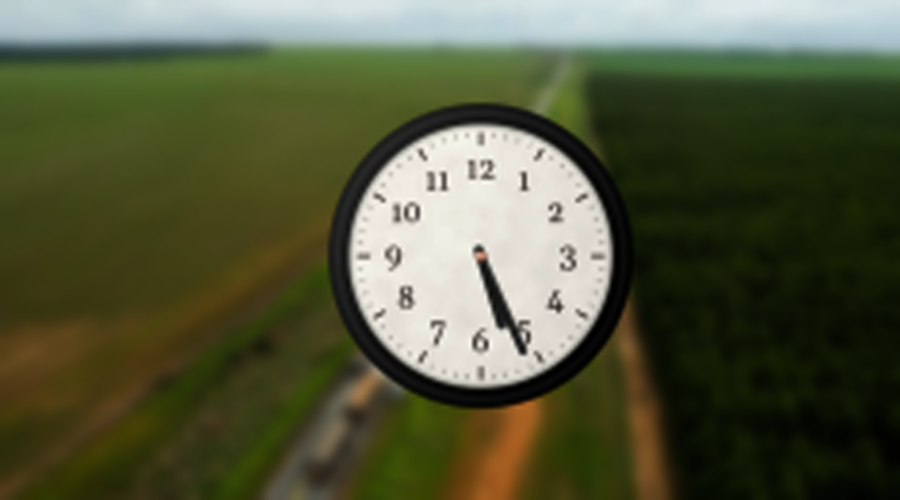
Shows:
5:26
